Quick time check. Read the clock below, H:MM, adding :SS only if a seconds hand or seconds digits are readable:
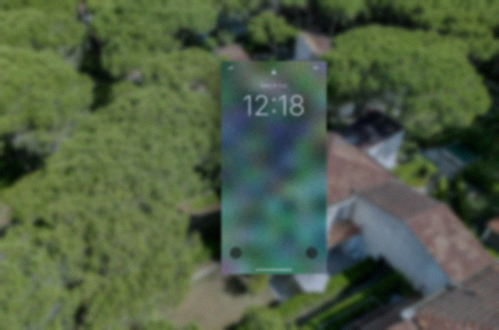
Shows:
12:18
